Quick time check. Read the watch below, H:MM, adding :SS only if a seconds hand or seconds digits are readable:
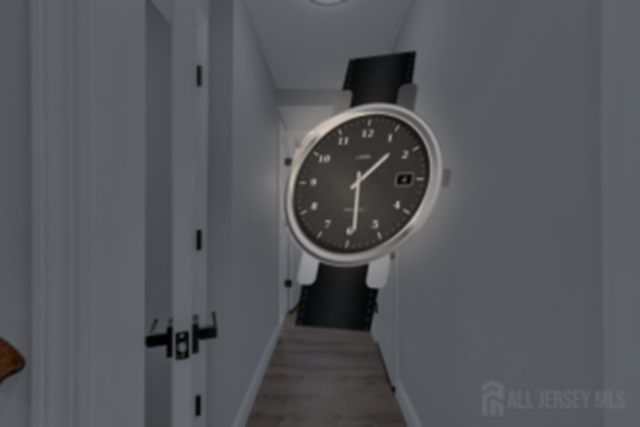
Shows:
1:29
